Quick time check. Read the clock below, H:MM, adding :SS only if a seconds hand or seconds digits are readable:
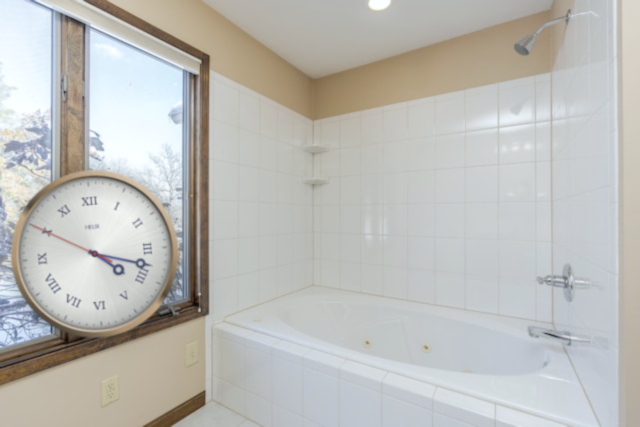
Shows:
4:17:50
